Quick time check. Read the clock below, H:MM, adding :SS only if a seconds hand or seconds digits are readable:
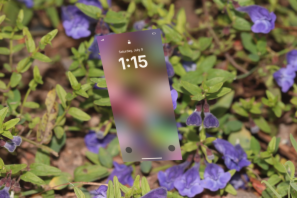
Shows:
1:15
